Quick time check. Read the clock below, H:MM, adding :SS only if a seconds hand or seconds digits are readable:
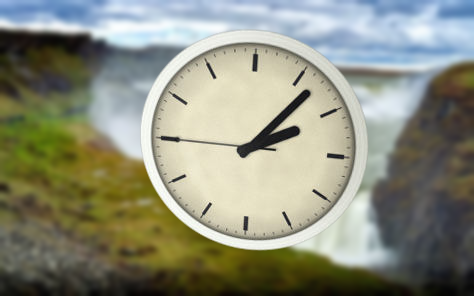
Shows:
2:06:45
